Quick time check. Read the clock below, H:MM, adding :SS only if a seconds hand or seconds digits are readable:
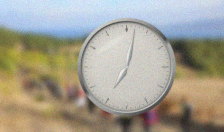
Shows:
7:02
